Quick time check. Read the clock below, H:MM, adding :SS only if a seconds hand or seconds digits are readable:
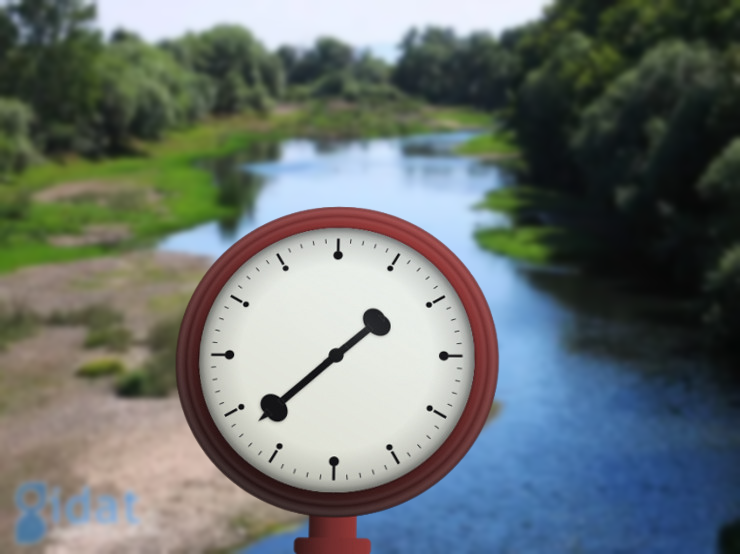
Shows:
1:38
